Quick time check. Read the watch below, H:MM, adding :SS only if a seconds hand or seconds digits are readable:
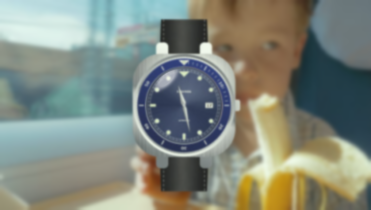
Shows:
11:28
